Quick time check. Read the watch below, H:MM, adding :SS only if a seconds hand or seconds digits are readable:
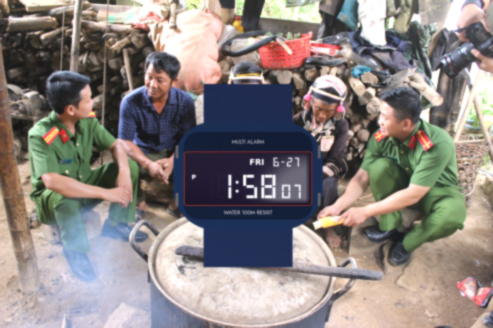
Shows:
1:58:07
